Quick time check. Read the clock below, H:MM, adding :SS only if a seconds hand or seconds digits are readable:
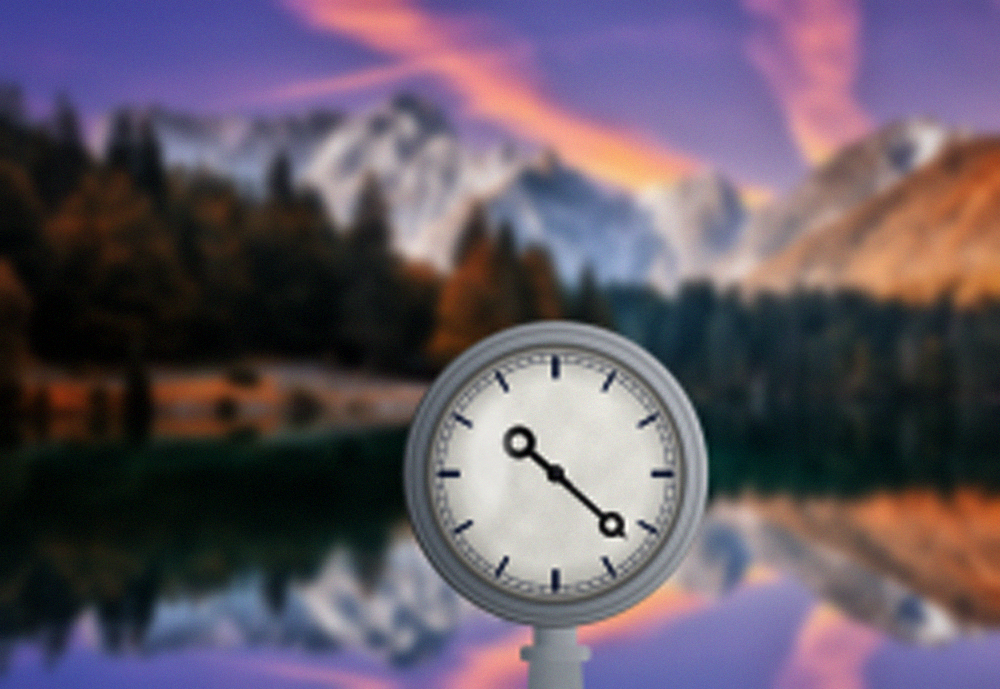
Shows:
10:22
